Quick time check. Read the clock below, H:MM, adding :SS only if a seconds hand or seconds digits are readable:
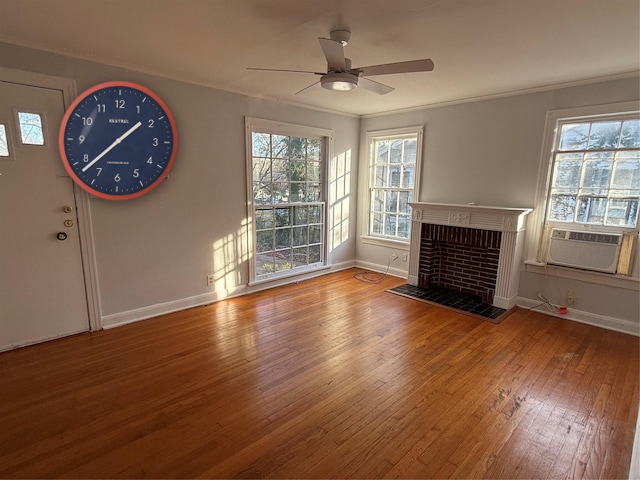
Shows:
1:38
